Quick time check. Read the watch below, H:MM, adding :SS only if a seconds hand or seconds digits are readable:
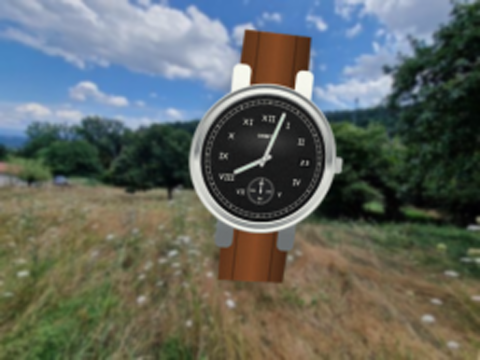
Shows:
8:03
